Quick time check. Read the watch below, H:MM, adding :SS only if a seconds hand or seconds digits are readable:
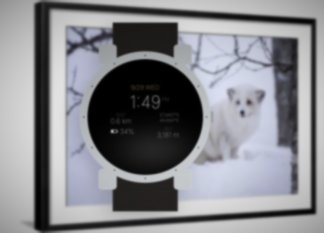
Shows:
1:49
